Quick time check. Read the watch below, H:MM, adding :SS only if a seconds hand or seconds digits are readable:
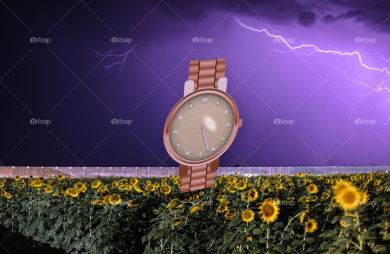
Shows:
5:27
